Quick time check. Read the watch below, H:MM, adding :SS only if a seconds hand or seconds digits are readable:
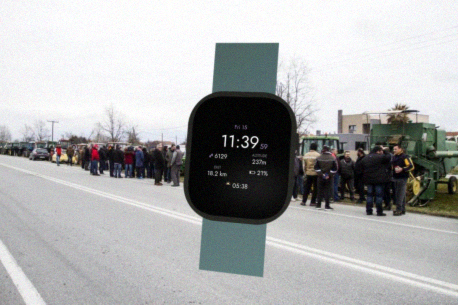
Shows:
11:39
